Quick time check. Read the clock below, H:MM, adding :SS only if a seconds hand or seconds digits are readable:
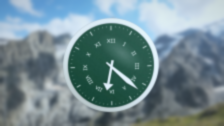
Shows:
6:22
